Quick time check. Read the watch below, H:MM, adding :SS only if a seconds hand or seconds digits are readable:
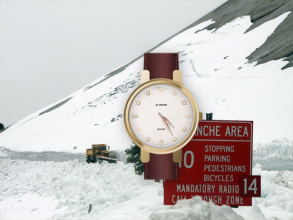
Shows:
4:25
